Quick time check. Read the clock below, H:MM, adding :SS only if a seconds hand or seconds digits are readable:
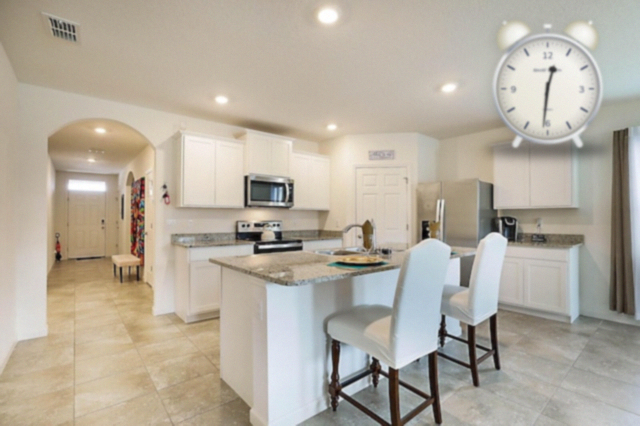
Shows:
12:31
